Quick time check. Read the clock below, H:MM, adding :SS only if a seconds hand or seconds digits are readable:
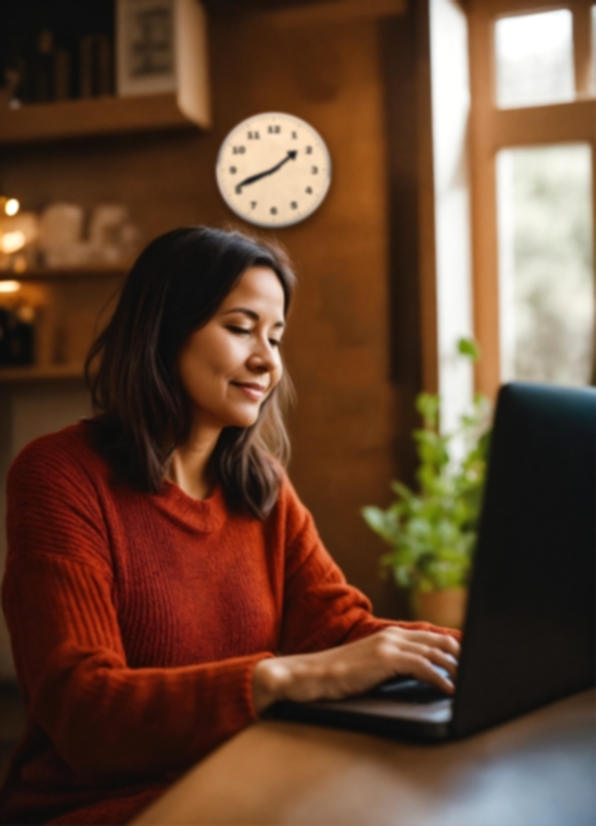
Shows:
1:41
